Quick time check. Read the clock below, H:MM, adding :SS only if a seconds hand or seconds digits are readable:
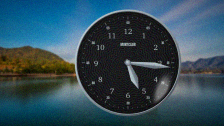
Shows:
5:16
